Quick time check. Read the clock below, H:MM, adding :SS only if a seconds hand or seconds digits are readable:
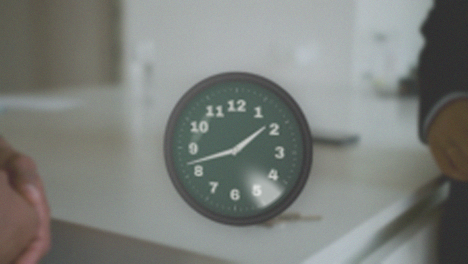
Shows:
1:42
